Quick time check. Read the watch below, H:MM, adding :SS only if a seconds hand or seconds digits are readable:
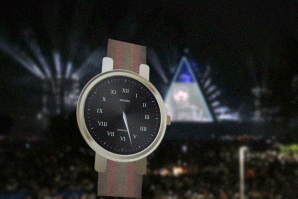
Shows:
5:27
